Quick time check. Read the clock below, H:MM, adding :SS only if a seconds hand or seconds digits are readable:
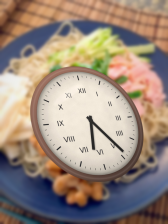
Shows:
6:24
